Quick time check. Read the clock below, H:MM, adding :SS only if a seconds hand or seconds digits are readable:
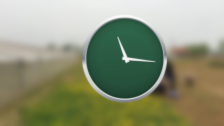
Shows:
11:16
